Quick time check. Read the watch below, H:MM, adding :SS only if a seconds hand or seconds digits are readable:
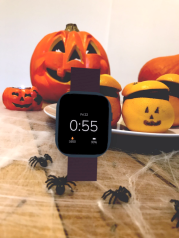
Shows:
0:55
